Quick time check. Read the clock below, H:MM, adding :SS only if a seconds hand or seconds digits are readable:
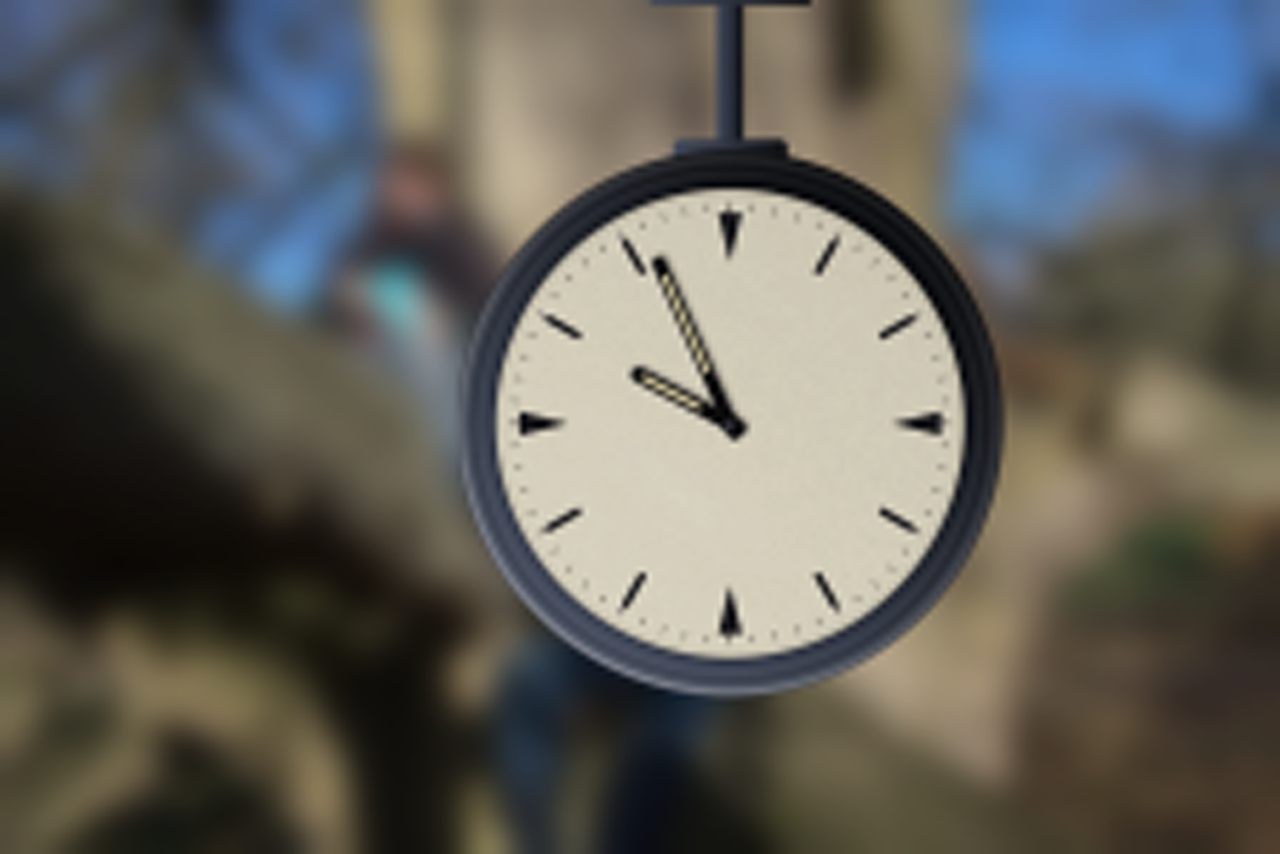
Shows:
9:56
